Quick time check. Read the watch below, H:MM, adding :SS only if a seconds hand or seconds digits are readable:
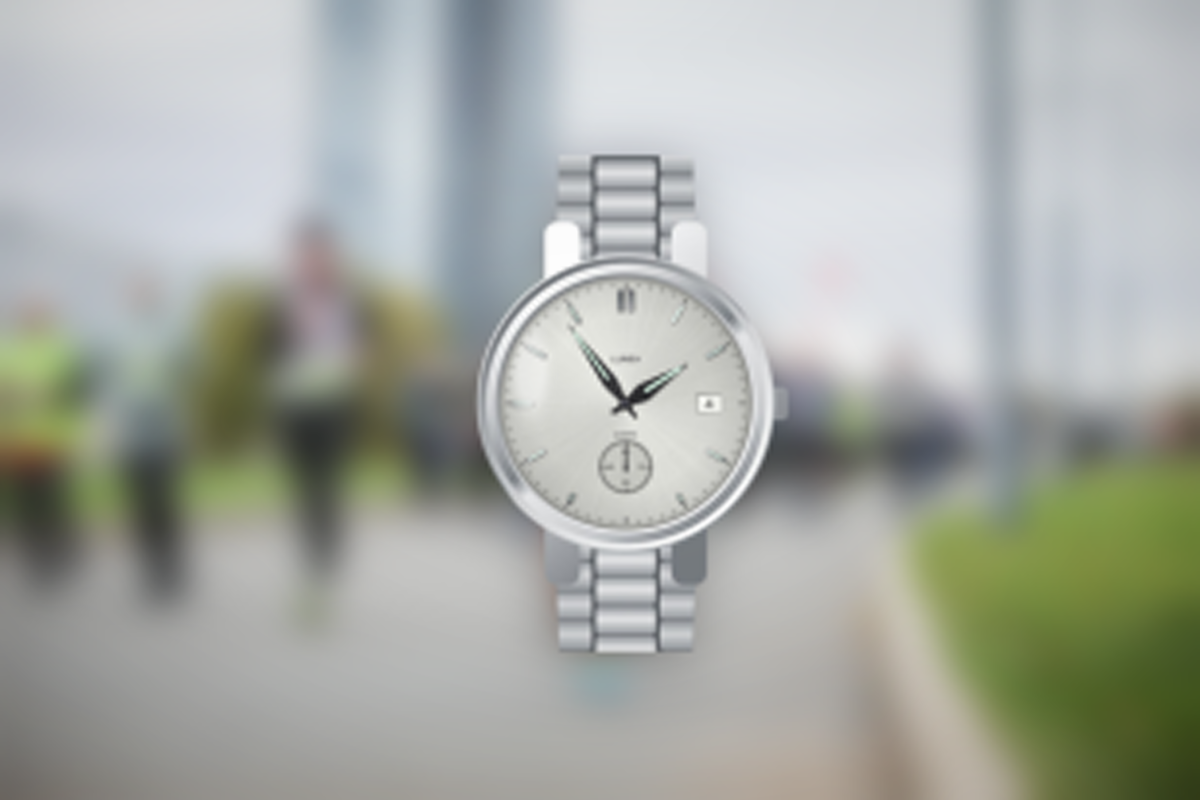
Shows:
1:54
